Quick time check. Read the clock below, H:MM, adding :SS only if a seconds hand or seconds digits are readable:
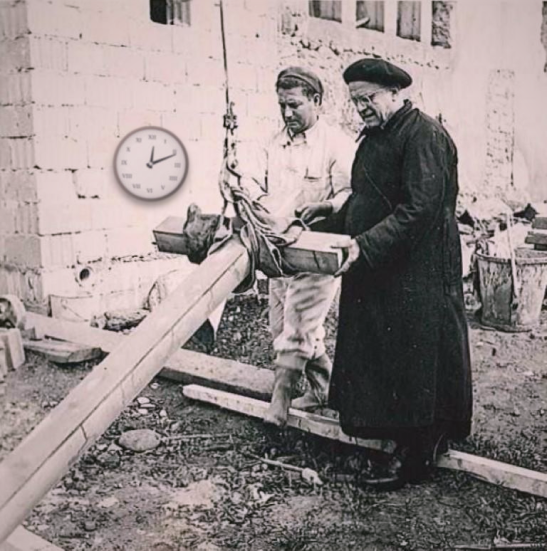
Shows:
12:11
